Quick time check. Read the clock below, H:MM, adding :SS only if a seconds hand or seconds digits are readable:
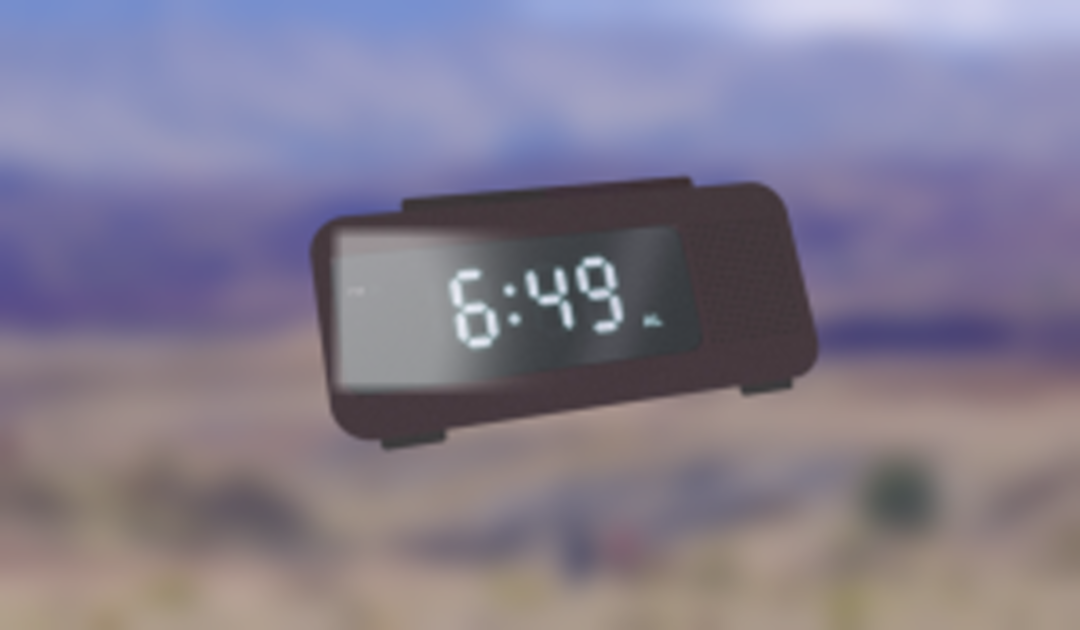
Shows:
6:49
